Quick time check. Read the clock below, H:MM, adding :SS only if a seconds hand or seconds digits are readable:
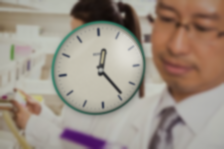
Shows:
12:24
